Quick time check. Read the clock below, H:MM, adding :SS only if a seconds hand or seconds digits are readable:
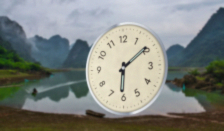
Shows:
6:09
